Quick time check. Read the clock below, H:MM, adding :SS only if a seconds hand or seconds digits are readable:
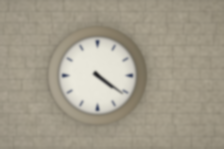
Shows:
4:21
